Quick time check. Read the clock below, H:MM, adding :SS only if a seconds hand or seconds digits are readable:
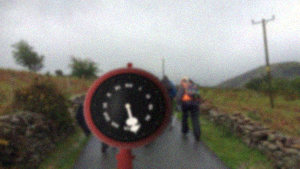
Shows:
5:27
